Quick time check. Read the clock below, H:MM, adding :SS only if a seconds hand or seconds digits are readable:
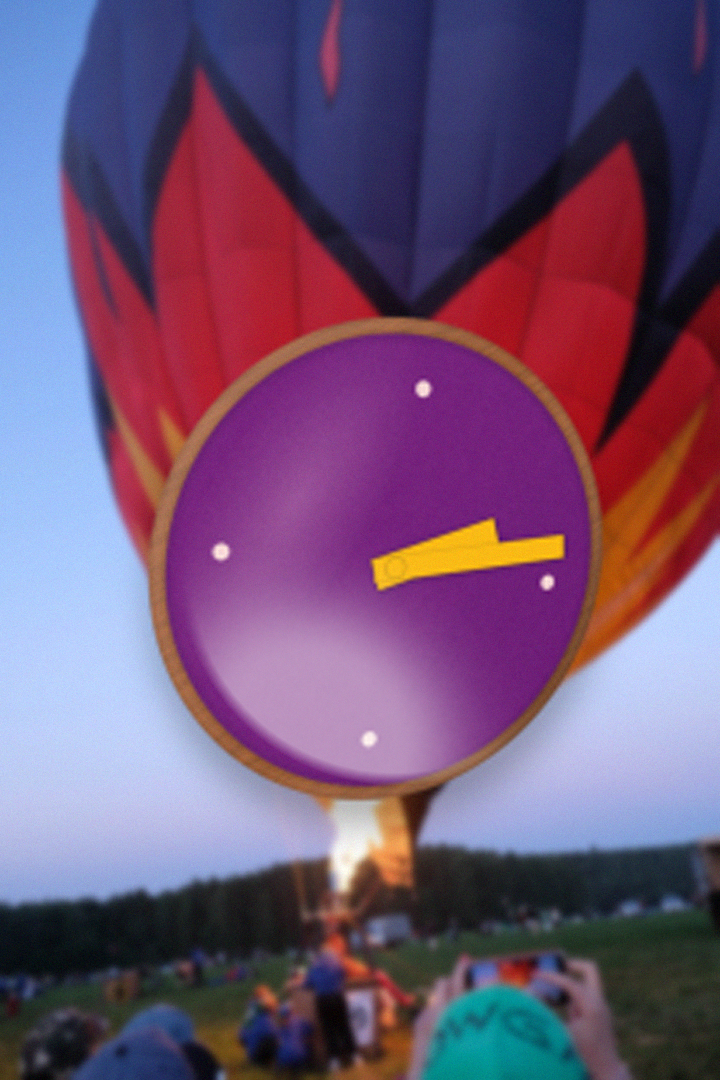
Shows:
2:13
